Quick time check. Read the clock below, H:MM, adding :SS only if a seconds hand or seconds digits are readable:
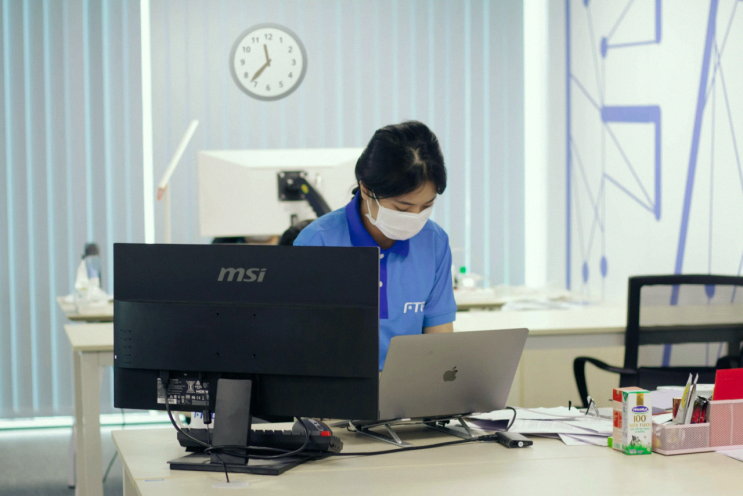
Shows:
11:37
